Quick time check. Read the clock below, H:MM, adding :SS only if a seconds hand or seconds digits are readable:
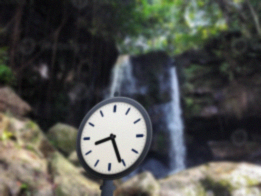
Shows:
8:26
